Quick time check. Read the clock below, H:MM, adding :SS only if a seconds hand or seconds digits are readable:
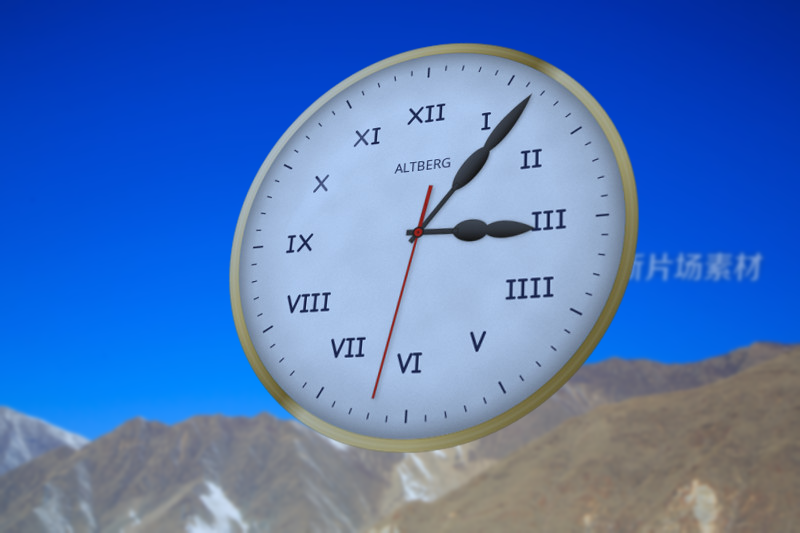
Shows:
3:06:32
